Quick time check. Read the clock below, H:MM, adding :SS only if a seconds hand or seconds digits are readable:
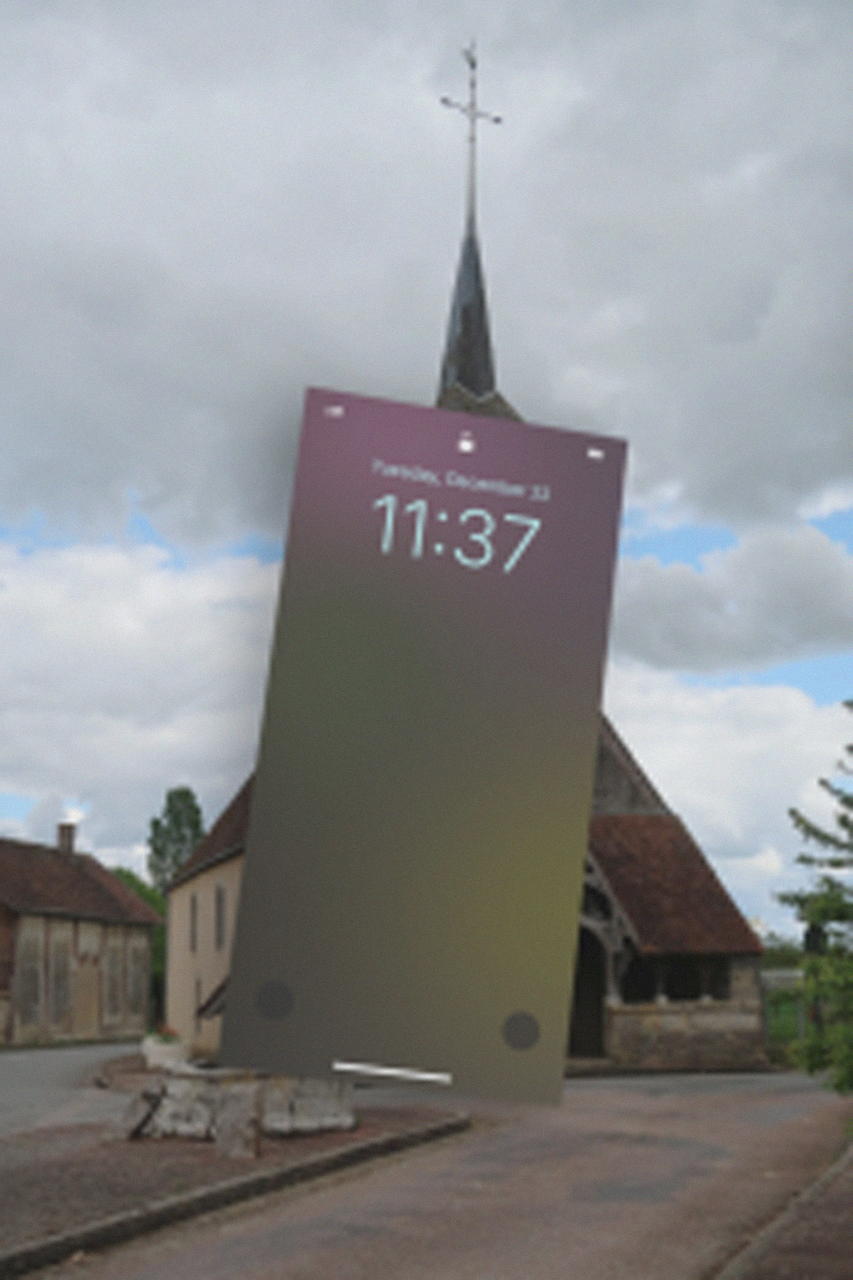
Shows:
11:37
